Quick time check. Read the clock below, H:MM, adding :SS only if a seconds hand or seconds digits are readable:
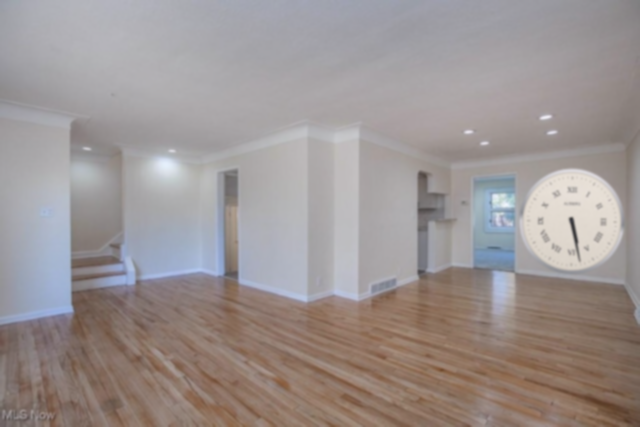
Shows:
5:28
